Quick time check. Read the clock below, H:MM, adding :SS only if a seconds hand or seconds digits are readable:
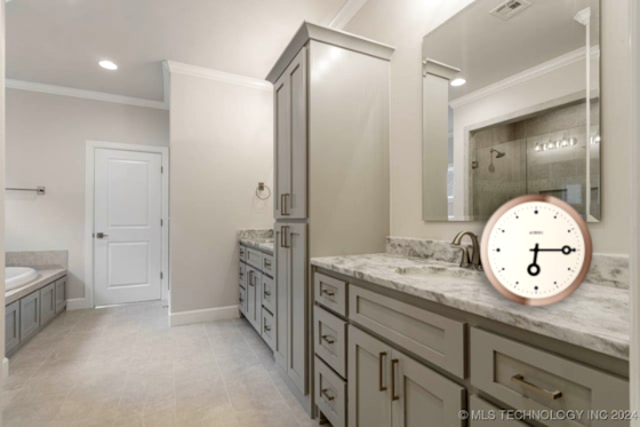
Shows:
6:15
